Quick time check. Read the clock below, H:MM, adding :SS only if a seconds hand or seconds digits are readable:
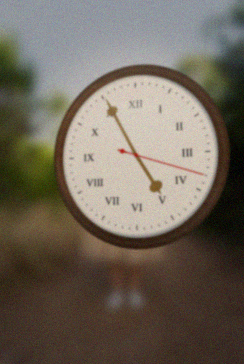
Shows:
4:55:18
